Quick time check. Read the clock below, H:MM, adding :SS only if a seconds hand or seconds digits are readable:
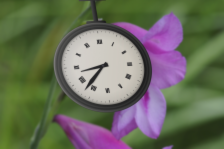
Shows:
8:37
